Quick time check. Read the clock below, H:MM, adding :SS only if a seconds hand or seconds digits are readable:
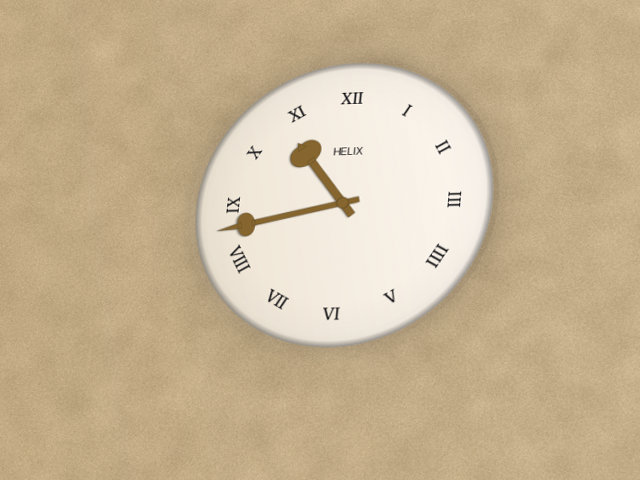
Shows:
10:43
